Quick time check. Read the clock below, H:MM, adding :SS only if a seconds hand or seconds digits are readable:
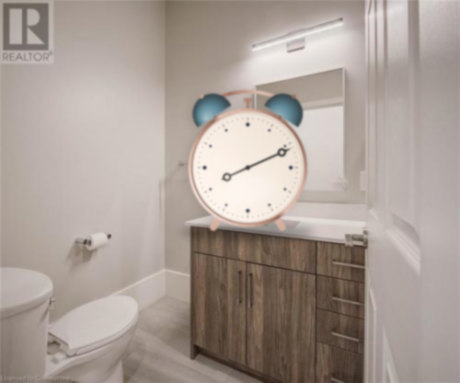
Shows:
8:11
